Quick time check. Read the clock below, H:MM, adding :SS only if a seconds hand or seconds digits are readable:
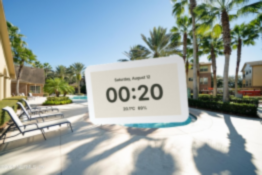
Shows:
0:20
